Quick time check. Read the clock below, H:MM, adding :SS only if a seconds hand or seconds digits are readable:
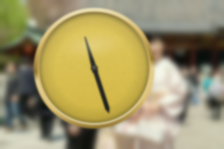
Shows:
11:27
